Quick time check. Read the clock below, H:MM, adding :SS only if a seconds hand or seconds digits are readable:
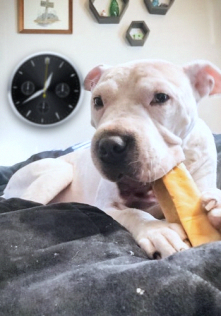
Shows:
12:39
